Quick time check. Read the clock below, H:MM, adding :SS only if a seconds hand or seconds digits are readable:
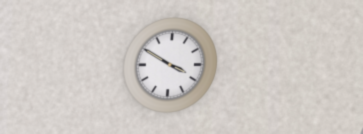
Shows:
3:50
